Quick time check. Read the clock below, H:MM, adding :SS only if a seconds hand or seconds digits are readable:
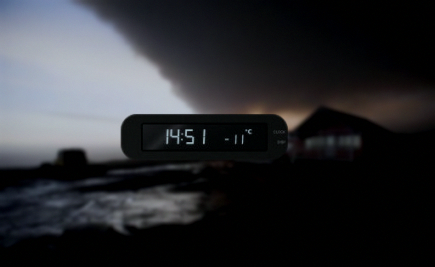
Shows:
14:51
